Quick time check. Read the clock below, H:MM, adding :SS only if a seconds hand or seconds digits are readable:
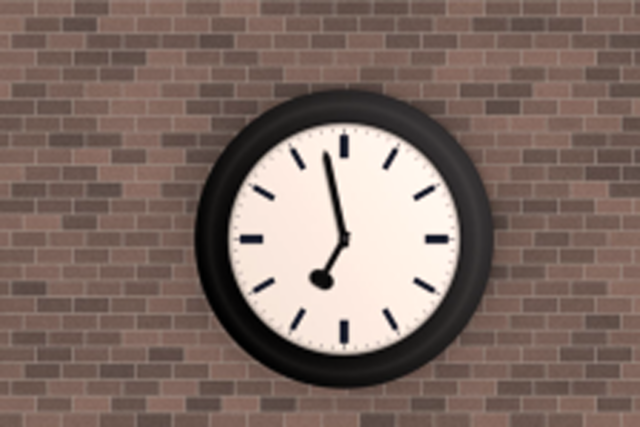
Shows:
6:58
